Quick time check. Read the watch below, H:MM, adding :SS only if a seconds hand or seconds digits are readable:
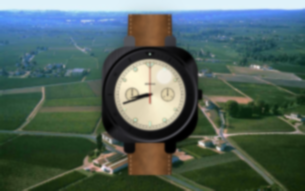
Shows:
8:42
